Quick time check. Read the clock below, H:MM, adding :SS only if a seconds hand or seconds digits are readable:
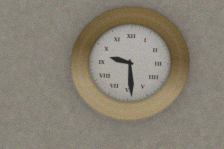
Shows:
9:29
